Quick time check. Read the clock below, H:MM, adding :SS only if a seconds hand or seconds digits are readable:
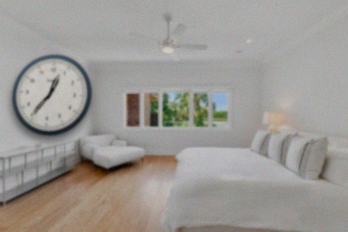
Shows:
12:36
